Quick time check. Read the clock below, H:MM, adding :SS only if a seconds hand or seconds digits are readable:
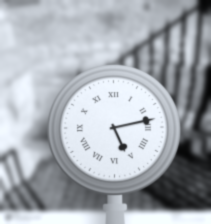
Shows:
5:13
